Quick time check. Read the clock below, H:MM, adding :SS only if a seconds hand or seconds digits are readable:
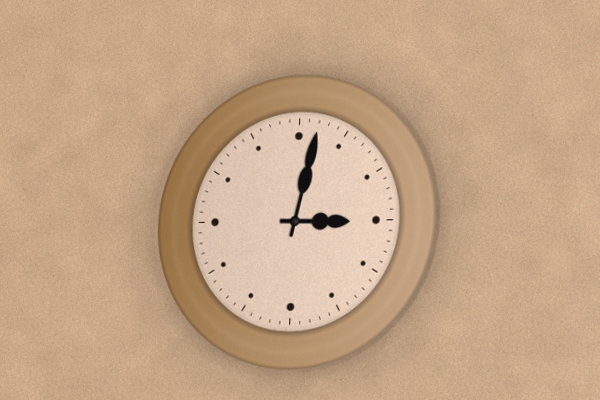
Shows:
3:02
